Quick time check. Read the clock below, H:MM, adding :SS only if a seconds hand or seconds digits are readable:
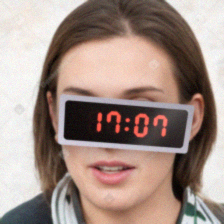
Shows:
17:07
